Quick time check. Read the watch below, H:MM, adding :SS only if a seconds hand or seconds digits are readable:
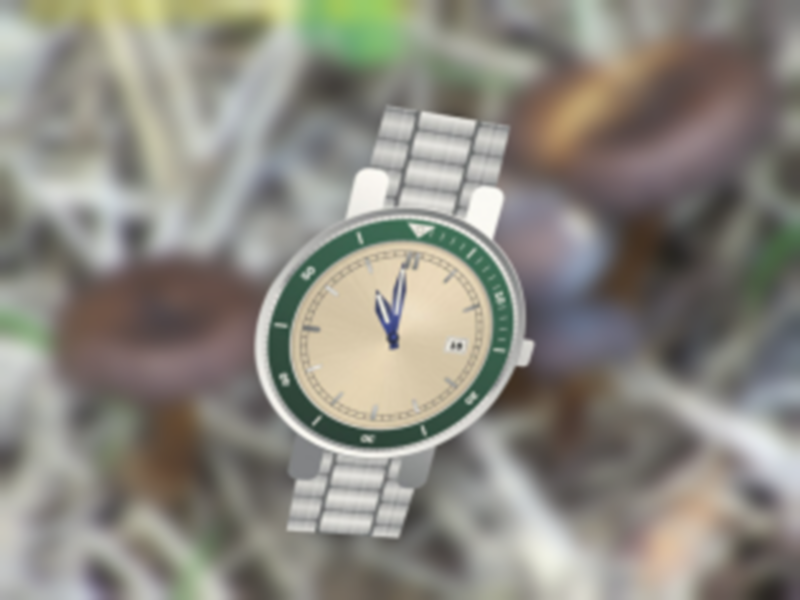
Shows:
10:59
